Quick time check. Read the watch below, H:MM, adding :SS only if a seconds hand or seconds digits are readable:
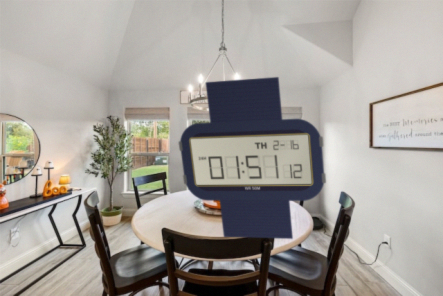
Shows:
1:51:12
